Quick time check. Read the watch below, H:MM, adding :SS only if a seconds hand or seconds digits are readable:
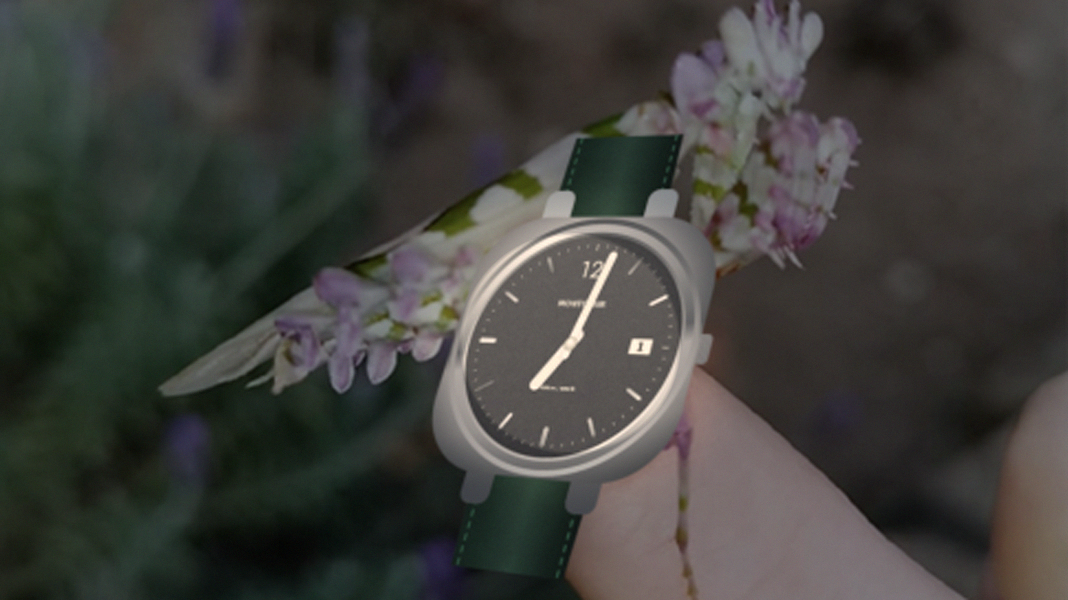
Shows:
7:02
